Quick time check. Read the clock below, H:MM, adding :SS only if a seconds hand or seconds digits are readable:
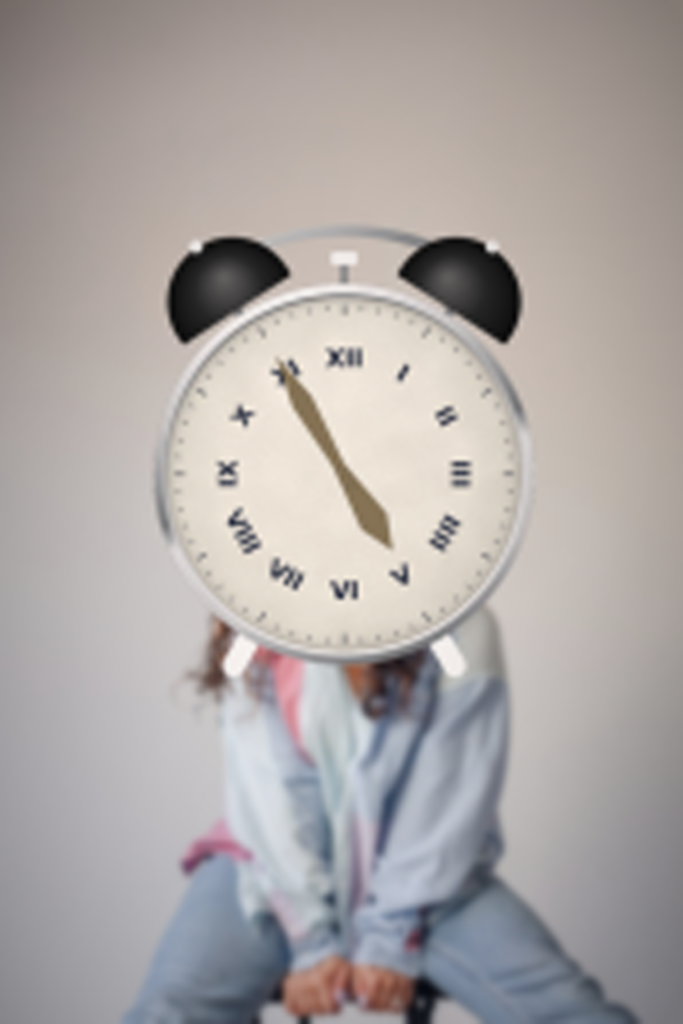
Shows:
4:55
